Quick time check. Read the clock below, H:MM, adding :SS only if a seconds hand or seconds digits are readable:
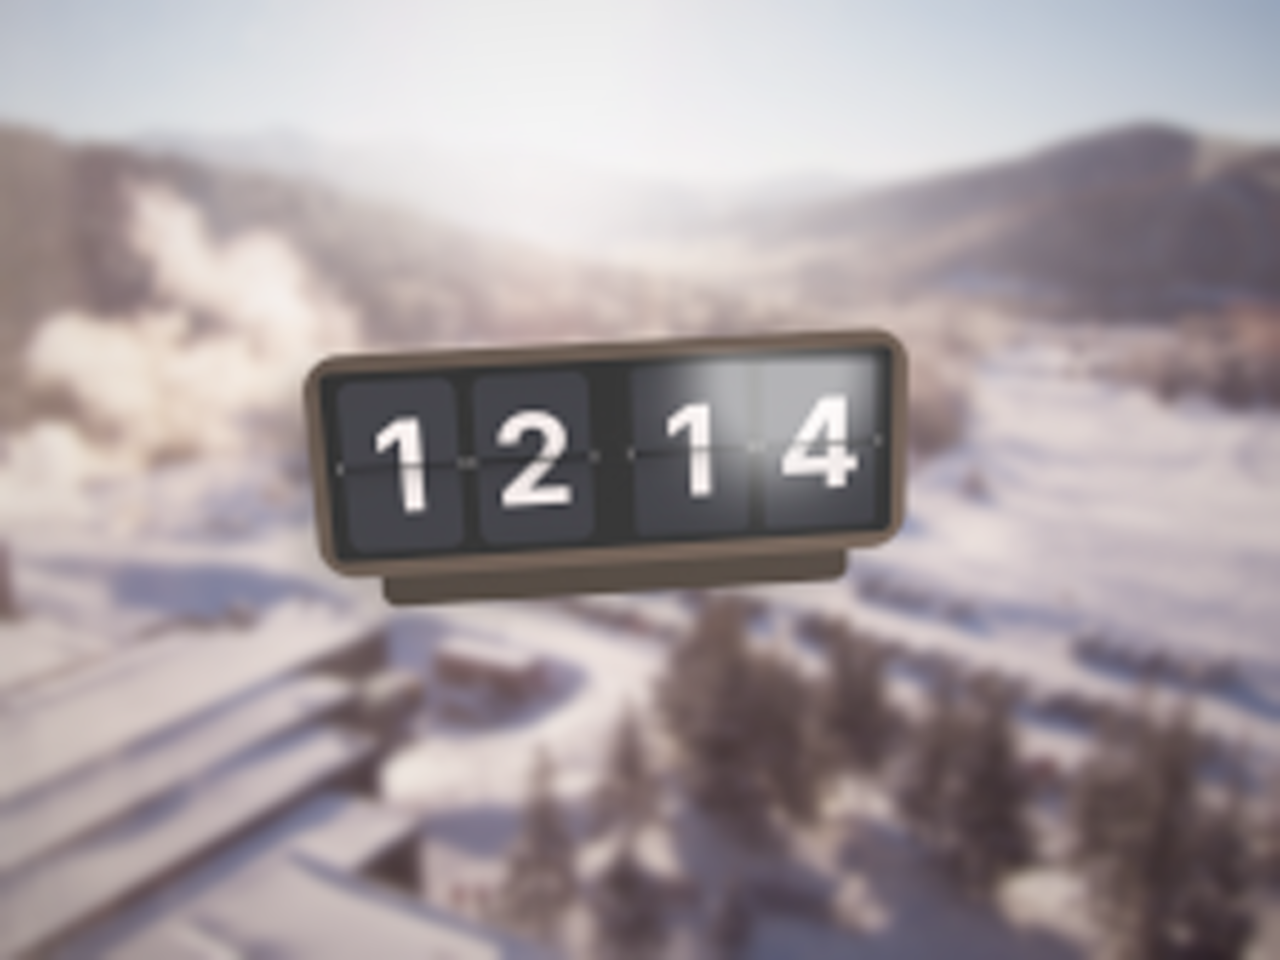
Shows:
12:14
